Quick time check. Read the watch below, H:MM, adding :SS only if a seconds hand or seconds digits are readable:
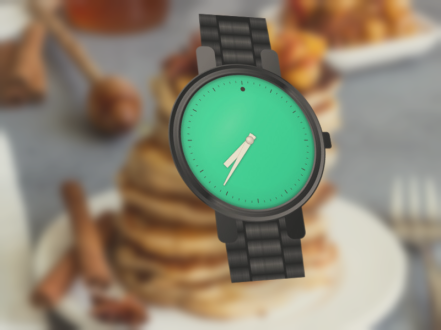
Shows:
7:36
